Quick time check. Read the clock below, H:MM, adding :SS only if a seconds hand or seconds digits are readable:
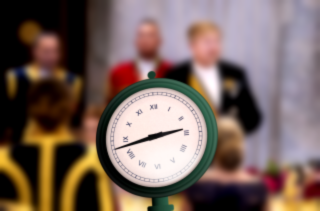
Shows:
2:43
